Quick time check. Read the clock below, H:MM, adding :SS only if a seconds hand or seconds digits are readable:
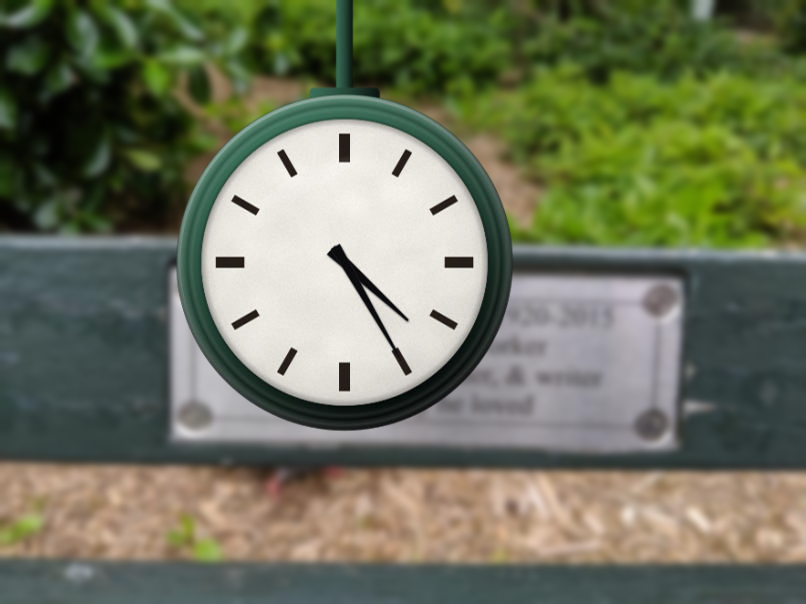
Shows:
4:25
